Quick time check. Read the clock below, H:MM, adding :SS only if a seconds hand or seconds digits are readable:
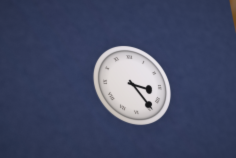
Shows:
3:24
